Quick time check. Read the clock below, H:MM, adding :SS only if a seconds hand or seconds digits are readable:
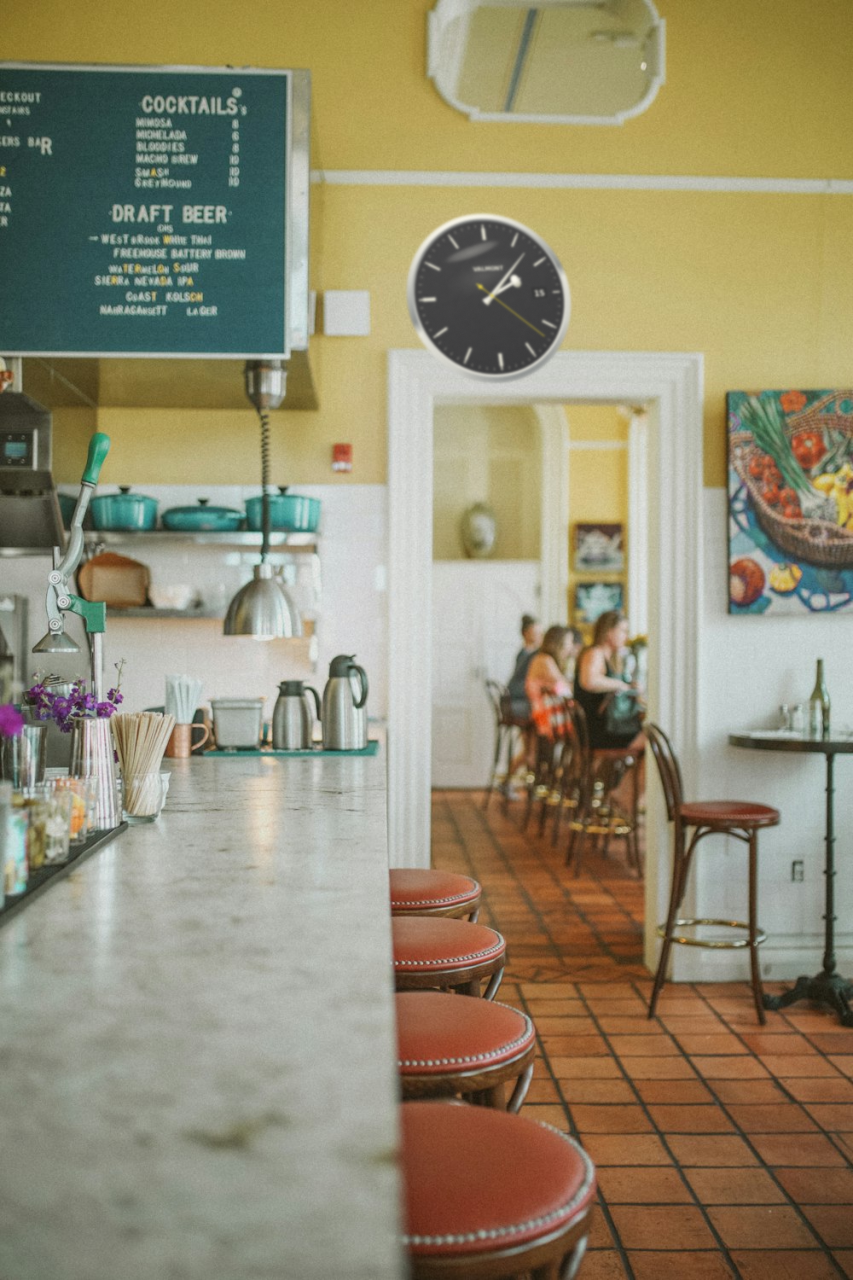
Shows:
2:07:22
